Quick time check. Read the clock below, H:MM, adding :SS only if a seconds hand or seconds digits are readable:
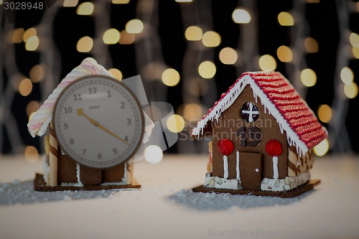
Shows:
10:21
